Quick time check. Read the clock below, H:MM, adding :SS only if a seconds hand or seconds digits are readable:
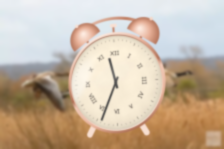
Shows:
11:34
